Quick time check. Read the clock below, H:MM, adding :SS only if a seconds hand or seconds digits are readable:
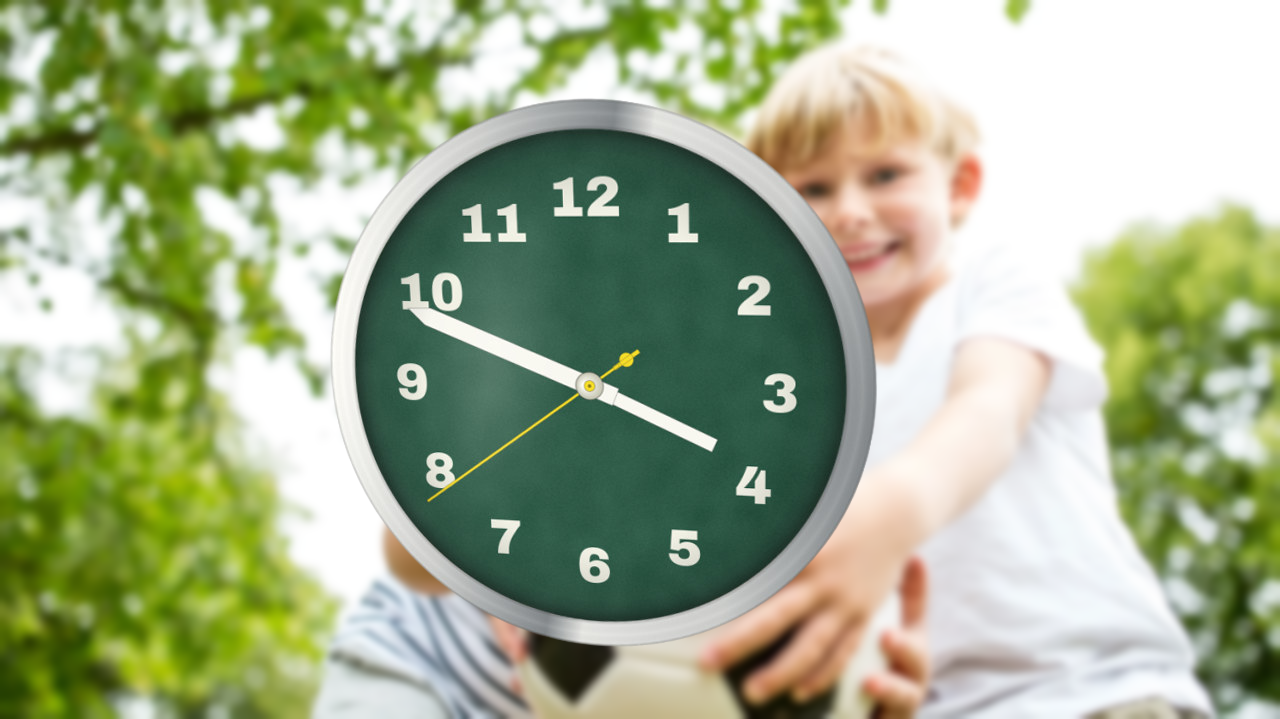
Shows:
3:48:39
